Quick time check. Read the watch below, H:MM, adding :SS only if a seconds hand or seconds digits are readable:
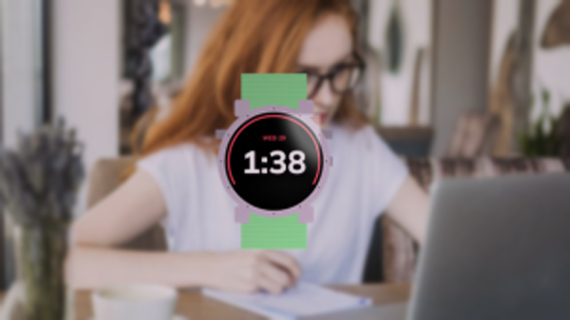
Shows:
1:38
